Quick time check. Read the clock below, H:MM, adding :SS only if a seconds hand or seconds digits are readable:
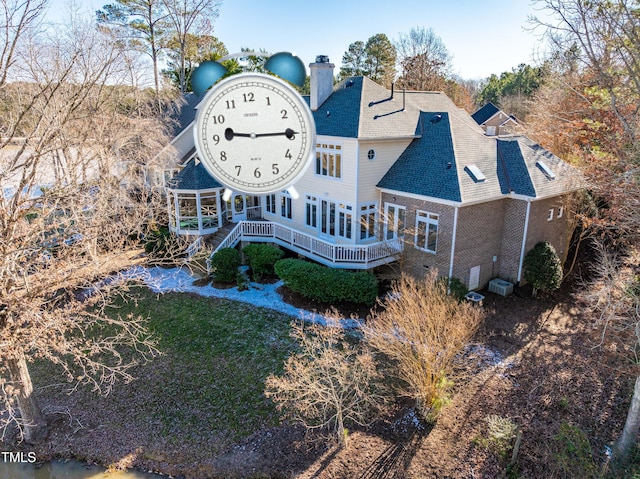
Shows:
9:15
